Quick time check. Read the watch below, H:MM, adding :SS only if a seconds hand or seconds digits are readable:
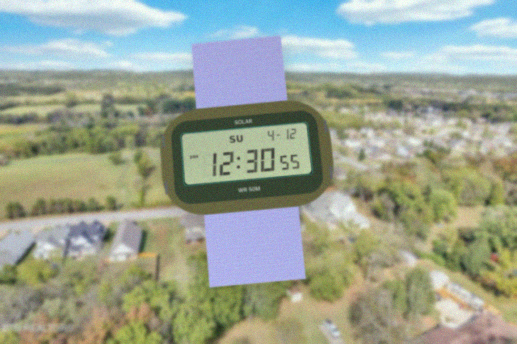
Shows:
12:30:55
